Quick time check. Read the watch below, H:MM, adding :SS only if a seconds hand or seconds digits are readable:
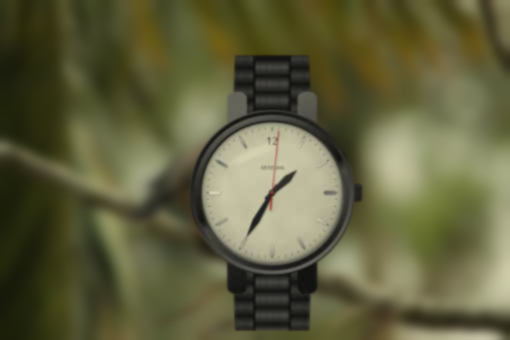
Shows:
1:35:01
